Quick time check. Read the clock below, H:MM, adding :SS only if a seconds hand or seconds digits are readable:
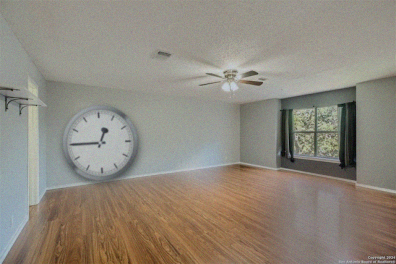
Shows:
12:45
